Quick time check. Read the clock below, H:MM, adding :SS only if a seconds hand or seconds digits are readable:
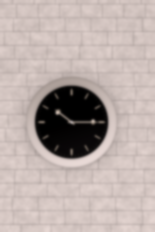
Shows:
10:15
